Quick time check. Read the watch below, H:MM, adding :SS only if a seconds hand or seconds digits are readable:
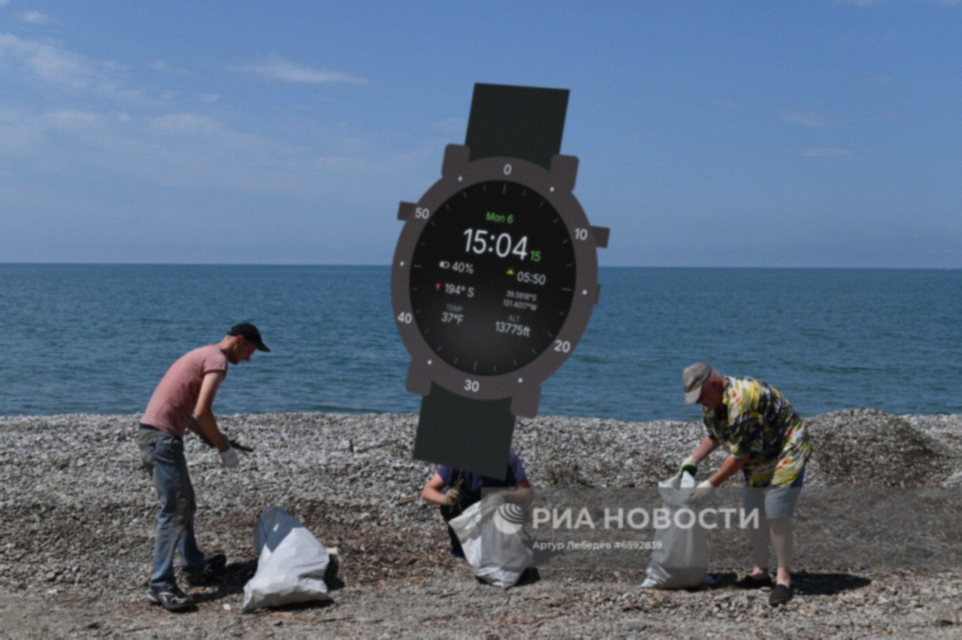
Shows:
15:04:15
